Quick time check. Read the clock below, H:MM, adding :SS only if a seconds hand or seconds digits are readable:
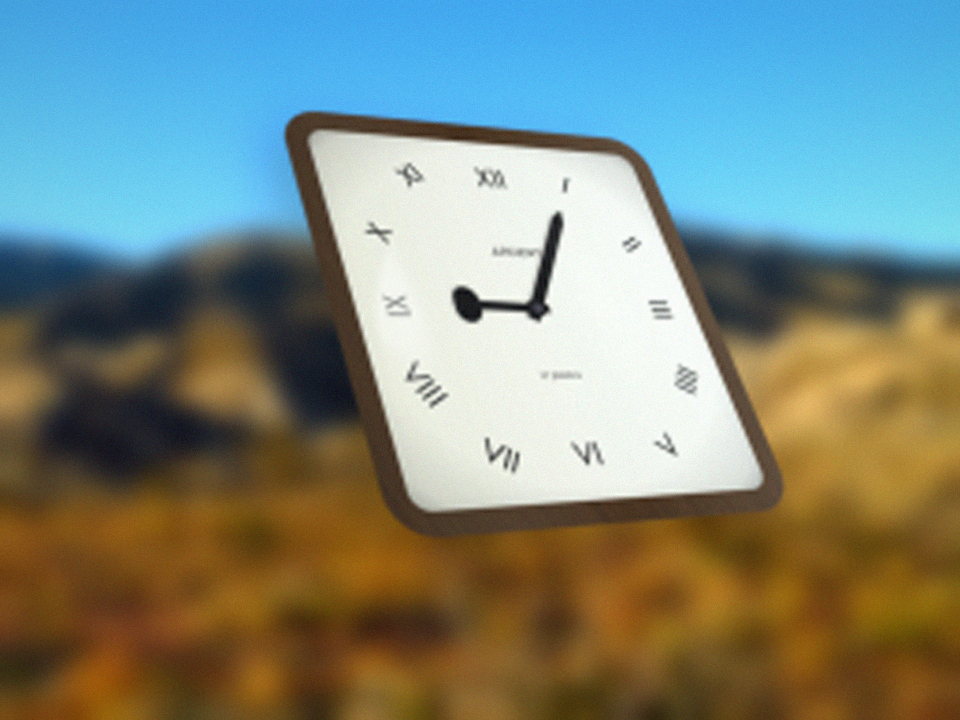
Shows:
9:05
